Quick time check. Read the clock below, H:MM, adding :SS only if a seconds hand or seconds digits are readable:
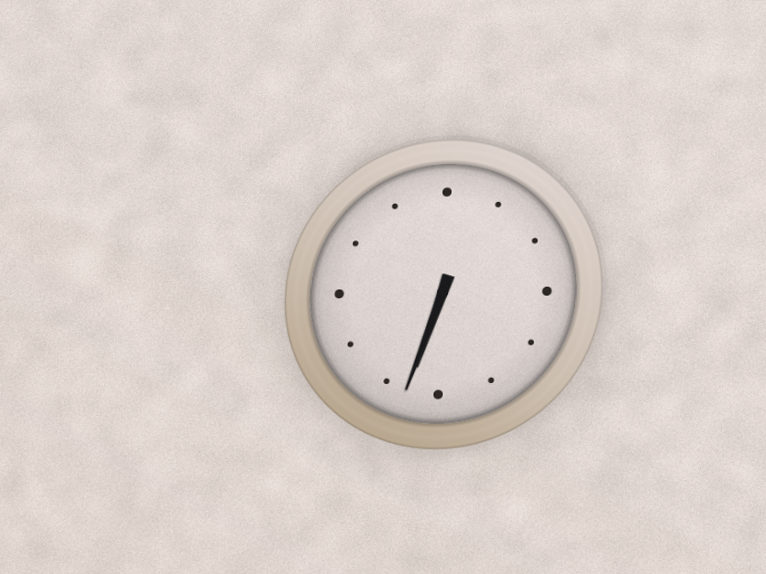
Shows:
6:33
